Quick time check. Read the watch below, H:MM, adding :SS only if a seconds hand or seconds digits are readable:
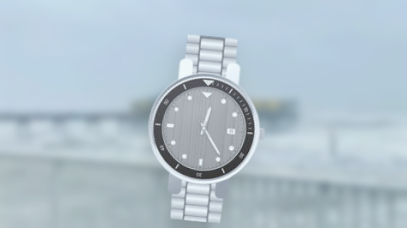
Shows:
12:24
